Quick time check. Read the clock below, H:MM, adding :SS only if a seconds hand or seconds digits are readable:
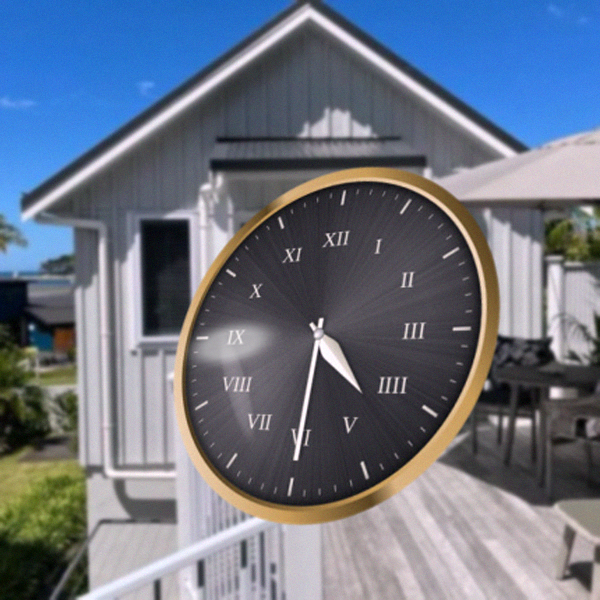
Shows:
4:30
